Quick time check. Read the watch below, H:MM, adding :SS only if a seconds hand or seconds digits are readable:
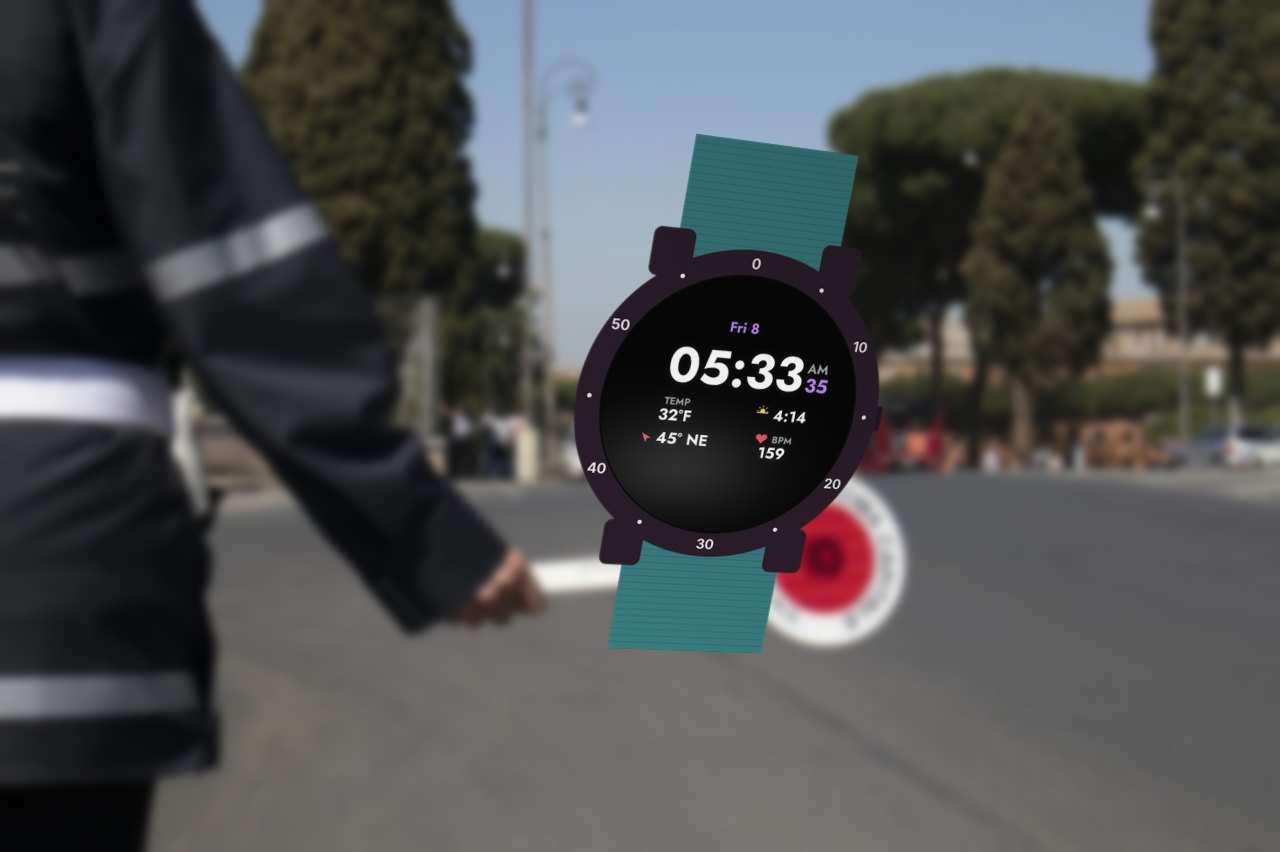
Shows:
5:33:35
